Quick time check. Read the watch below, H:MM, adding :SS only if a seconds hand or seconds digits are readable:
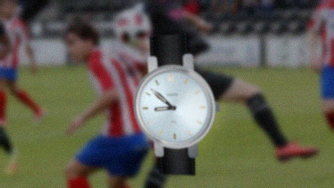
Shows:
8:52
